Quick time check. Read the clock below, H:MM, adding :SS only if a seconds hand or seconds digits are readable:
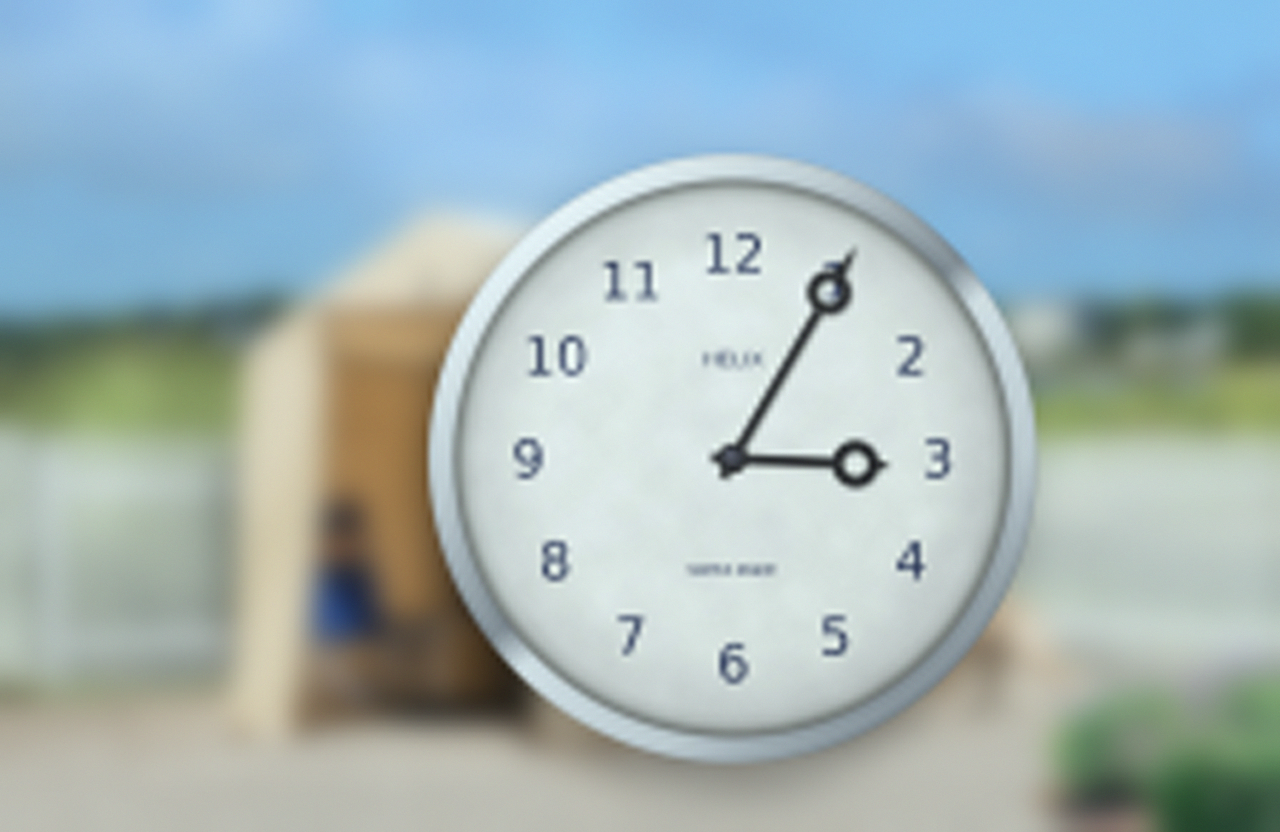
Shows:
3:05
